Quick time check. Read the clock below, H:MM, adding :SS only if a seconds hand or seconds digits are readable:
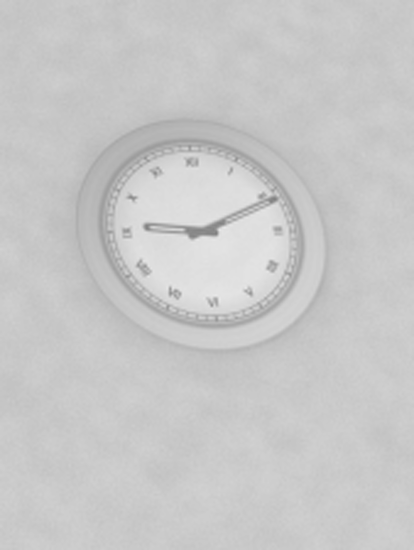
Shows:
9:11
